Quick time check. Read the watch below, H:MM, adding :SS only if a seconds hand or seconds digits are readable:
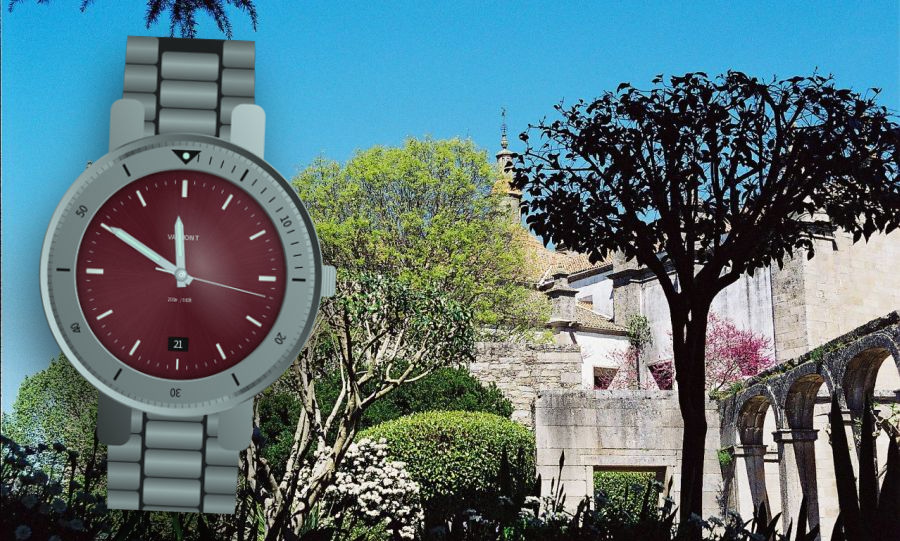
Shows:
11:50:17
